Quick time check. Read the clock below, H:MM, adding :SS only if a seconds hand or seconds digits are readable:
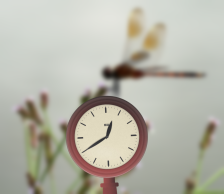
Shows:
12:40
